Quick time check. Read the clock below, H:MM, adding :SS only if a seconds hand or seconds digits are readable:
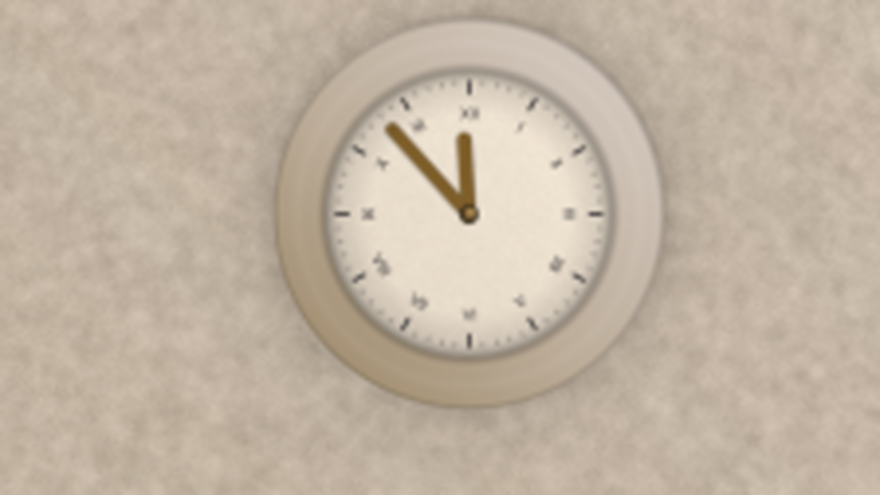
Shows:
11:53
